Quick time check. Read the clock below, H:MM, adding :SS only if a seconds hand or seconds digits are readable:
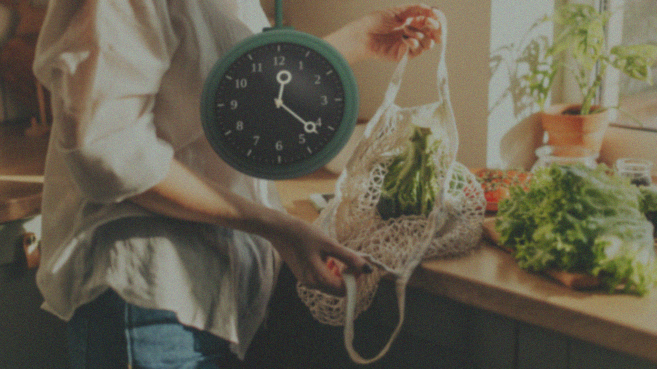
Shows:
12:22
